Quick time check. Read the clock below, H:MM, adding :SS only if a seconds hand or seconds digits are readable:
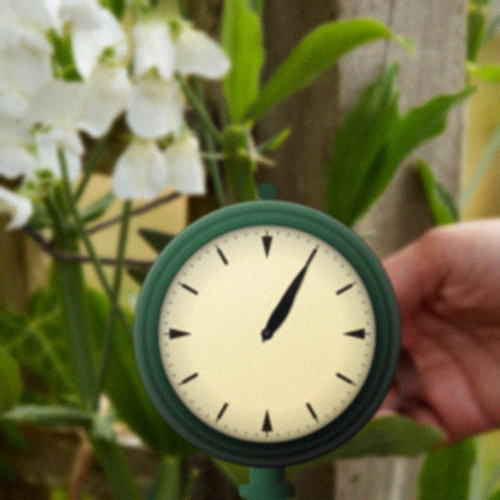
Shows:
1:05
